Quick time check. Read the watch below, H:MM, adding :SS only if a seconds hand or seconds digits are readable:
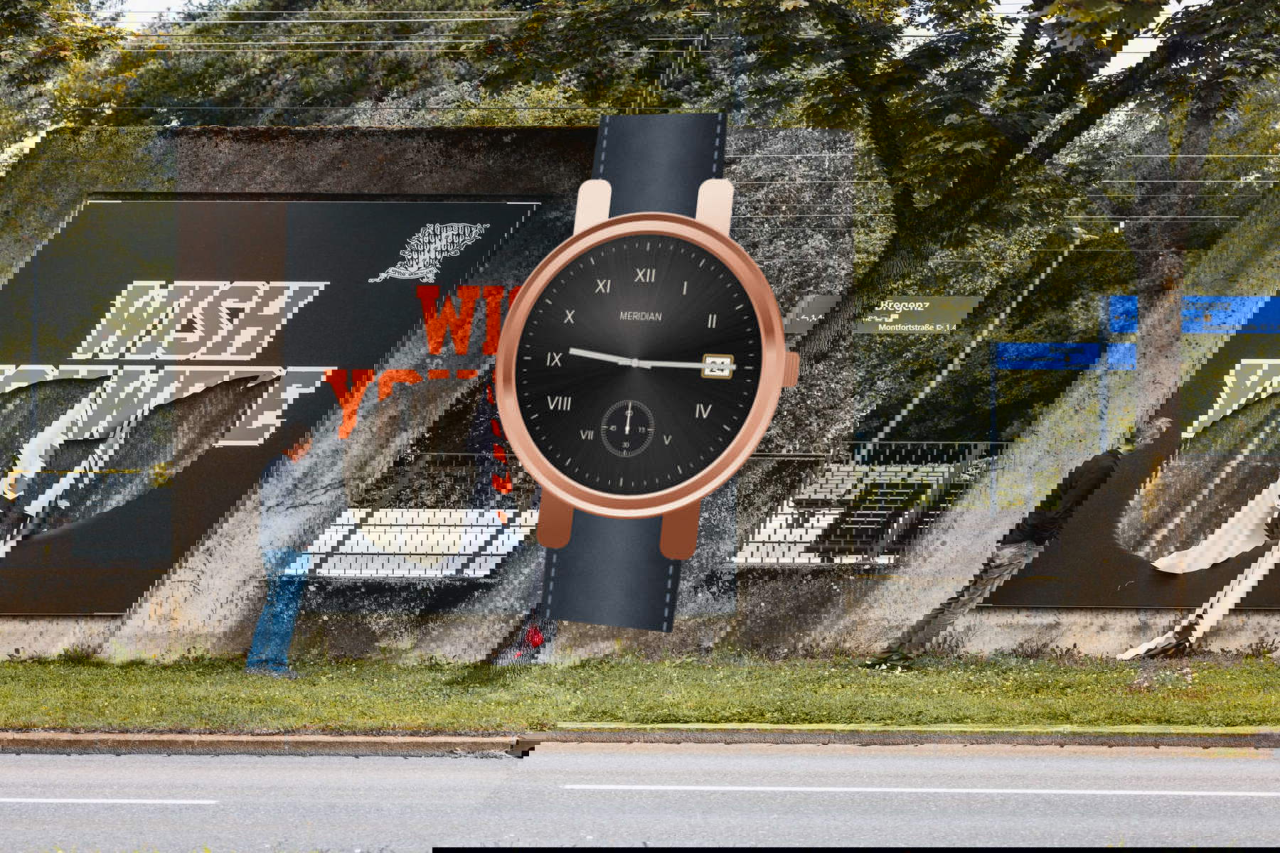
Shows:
9:15
